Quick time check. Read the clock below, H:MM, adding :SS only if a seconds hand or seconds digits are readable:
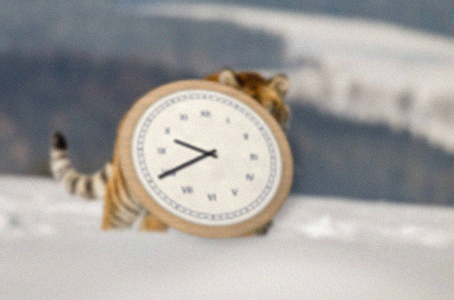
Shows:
9:40
